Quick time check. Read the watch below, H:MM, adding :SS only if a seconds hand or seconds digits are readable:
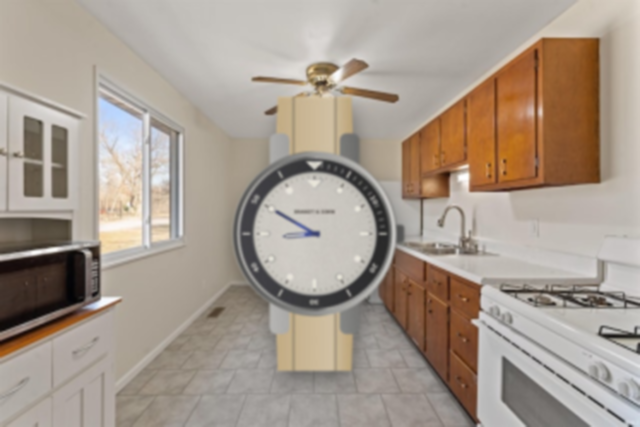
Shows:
8:50
